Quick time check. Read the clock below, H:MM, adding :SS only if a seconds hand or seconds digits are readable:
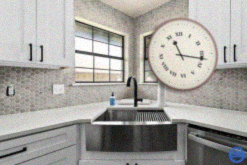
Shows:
11:17
